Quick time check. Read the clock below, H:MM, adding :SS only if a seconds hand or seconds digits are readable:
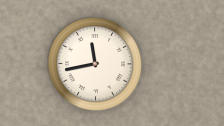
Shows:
11:43
